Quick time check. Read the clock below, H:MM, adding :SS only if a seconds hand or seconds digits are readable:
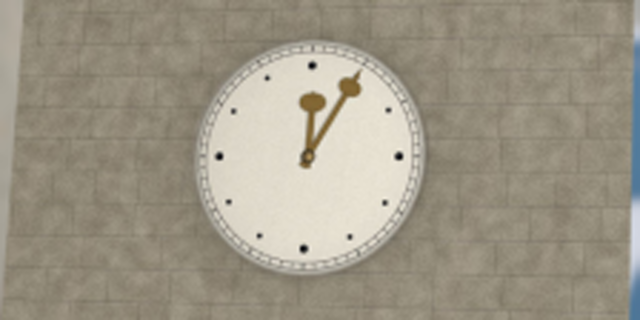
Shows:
12:05
